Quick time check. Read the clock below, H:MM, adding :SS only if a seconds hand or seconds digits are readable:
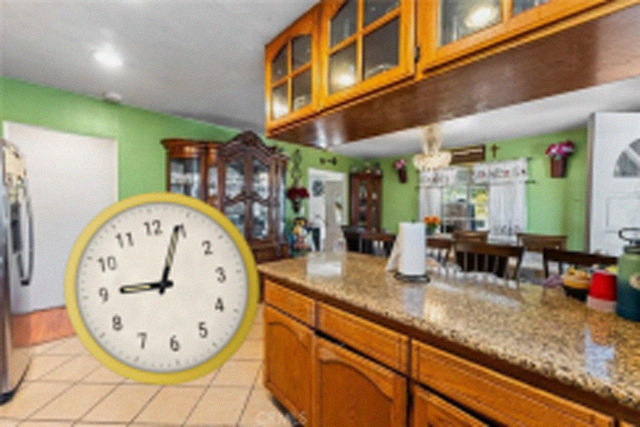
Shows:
9:04
